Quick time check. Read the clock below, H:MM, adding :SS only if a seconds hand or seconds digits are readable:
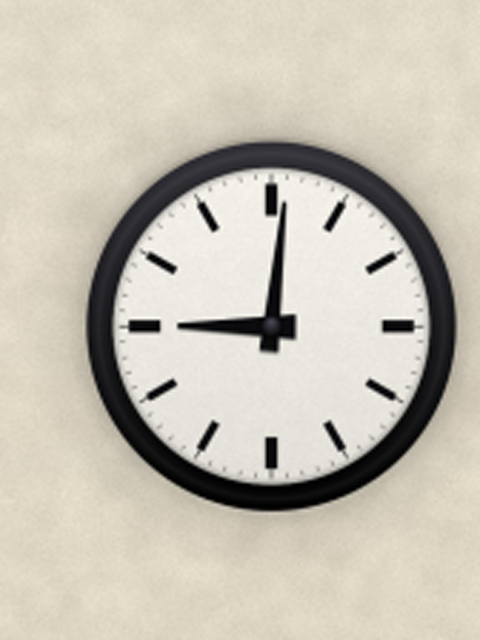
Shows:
9:01
